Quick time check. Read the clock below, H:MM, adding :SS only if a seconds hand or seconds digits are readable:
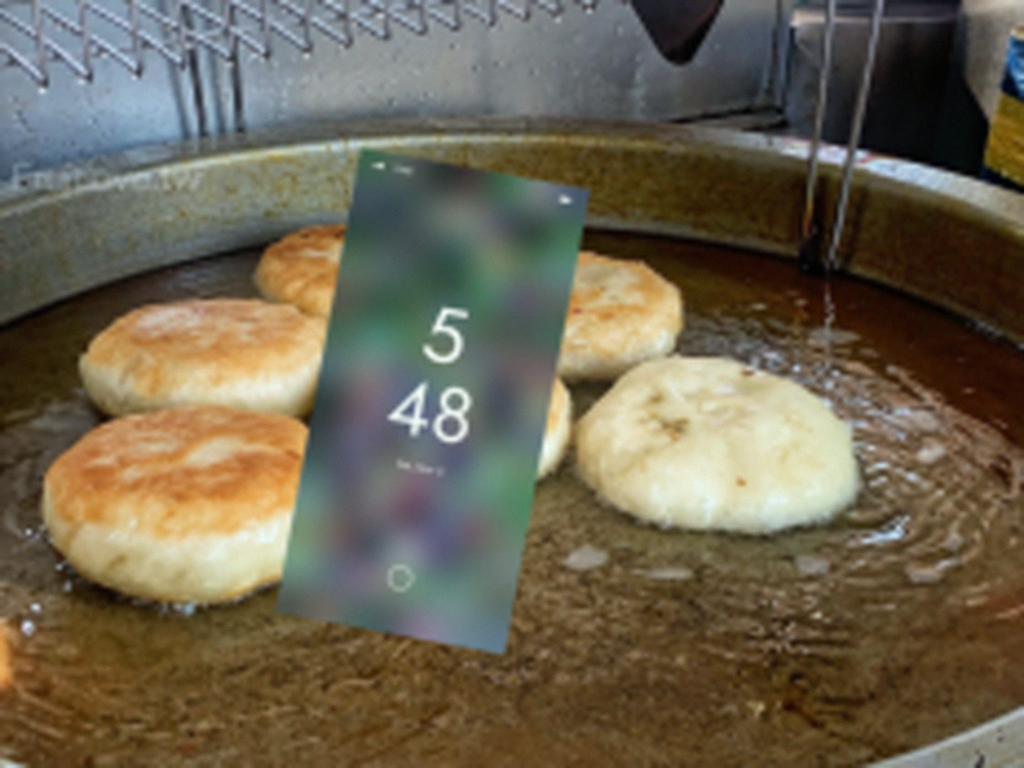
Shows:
5:48
